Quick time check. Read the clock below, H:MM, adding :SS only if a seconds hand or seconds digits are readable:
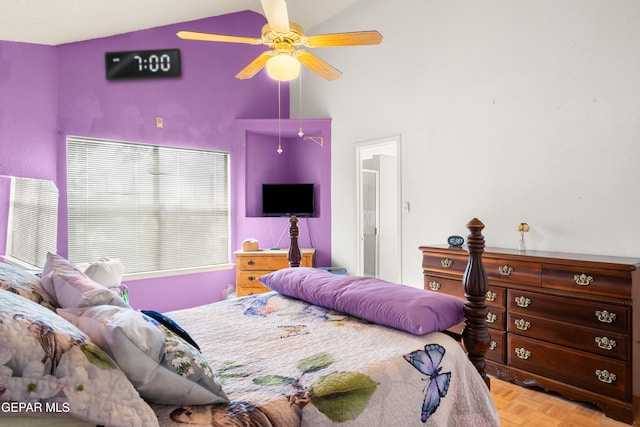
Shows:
7:00
